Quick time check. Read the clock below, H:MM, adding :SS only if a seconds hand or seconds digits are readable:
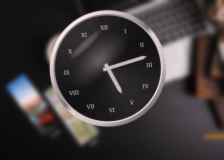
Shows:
5:13
